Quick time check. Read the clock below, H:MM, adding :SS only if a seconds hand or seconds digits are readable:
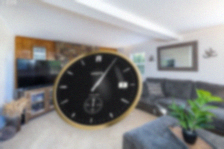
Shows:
1:05
